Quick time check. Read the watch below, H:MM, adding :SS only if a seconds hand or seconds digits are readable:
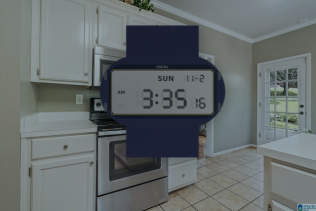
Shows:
3:35:16
